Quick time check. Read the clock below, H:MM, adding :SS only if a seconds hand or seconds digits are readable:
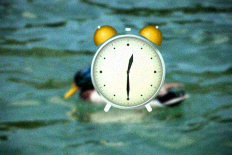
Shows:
12:30
